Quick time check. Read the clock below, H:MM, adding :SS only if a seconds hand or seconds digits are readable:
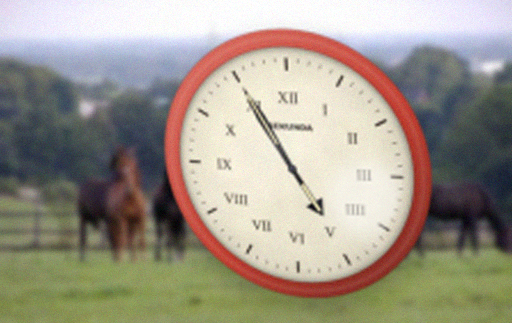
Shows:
4:55
